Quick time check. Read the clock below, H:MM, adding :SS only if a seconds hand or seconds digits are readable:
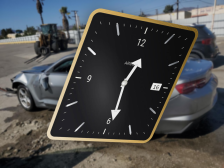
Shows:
12:29
